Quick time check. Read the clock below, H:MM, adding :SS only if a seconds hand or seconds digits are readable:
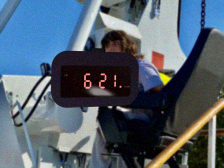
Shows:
6:21
